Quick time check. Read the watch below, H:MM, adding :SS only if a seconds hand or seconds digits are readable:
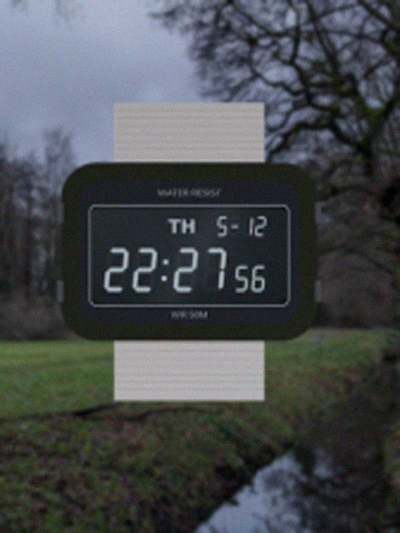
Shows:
22:27:56
